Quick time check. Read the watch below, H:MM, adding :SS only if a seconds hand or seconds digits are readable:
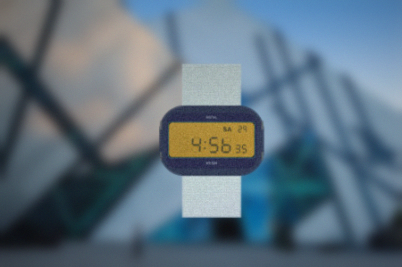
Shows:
4:56
